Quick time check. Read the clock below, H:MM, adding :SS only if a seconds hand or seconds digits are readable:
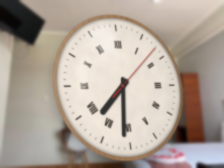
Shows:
7:31:08
